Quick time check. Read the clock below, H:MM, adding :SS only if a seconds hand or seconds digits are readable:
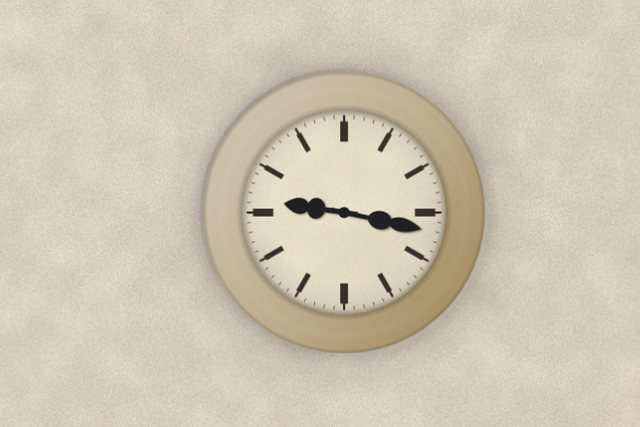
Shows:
9:17
